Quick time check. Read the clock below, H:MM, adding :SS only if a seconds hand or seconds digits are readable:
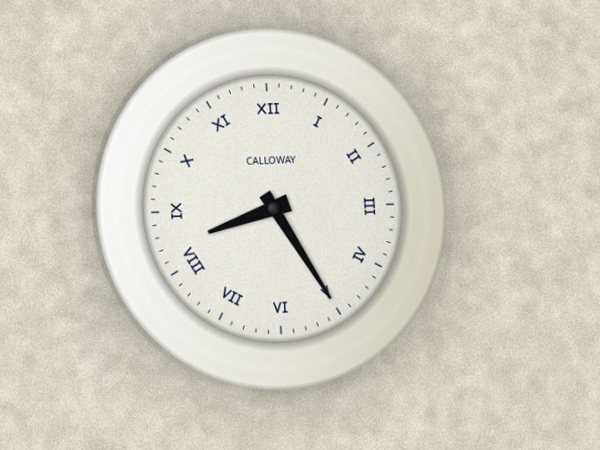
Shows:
8:25
